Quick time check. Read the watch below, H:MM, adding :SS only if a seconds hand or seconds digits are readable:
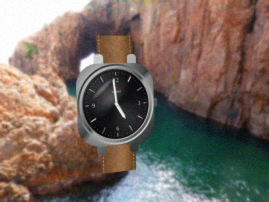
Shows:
4:59
